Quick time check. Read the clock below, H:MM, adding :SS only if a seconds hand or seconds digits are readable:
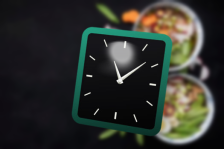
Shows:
11:08
